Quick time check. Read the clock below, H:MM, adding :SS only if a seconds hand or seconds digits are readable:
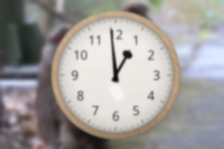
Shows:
12:59
